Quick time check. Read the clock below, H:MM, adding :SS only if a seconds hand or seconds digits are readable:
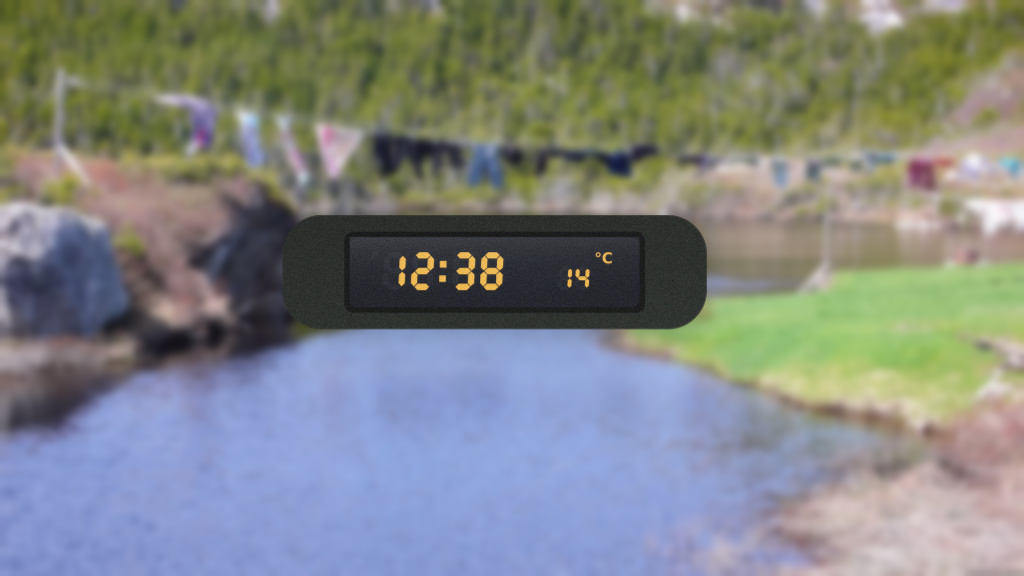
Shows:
12:38
